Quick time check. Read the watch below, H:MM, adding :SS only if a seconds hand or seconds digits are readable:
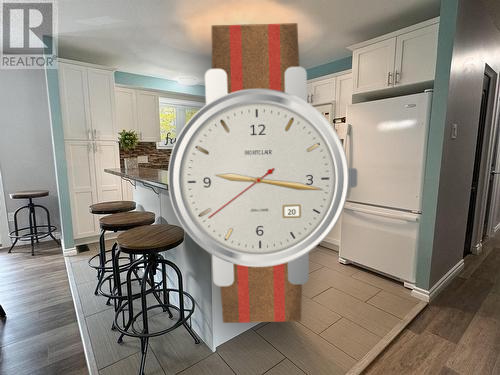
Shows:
9:16:39
